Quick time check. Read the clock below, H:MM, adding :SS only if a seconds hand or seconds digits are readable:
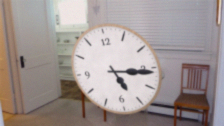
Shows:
5:16
